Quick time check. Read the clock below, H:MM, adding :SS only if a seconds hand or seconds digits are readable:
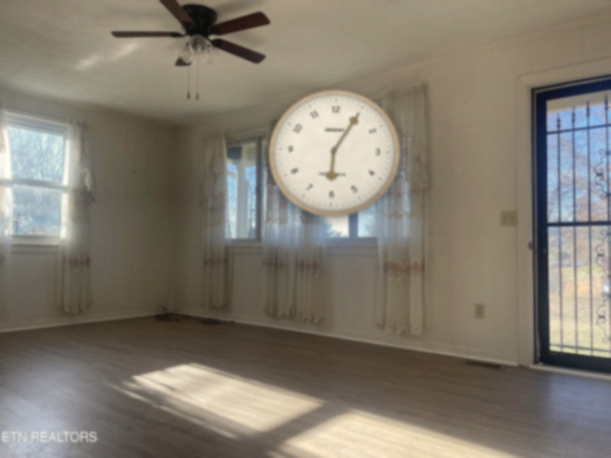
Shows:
6:05
